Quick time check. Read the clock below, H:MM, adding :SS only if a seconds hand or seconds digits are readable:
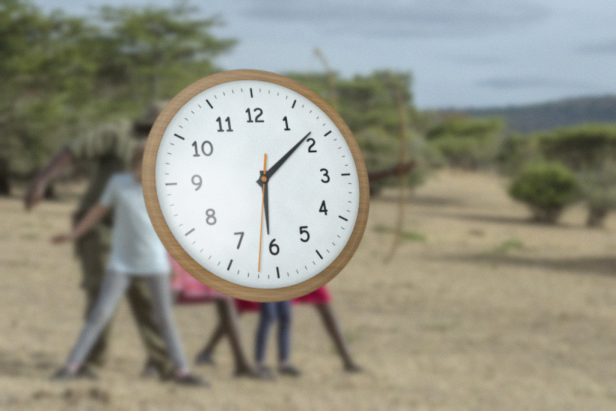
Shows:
6:08:32
